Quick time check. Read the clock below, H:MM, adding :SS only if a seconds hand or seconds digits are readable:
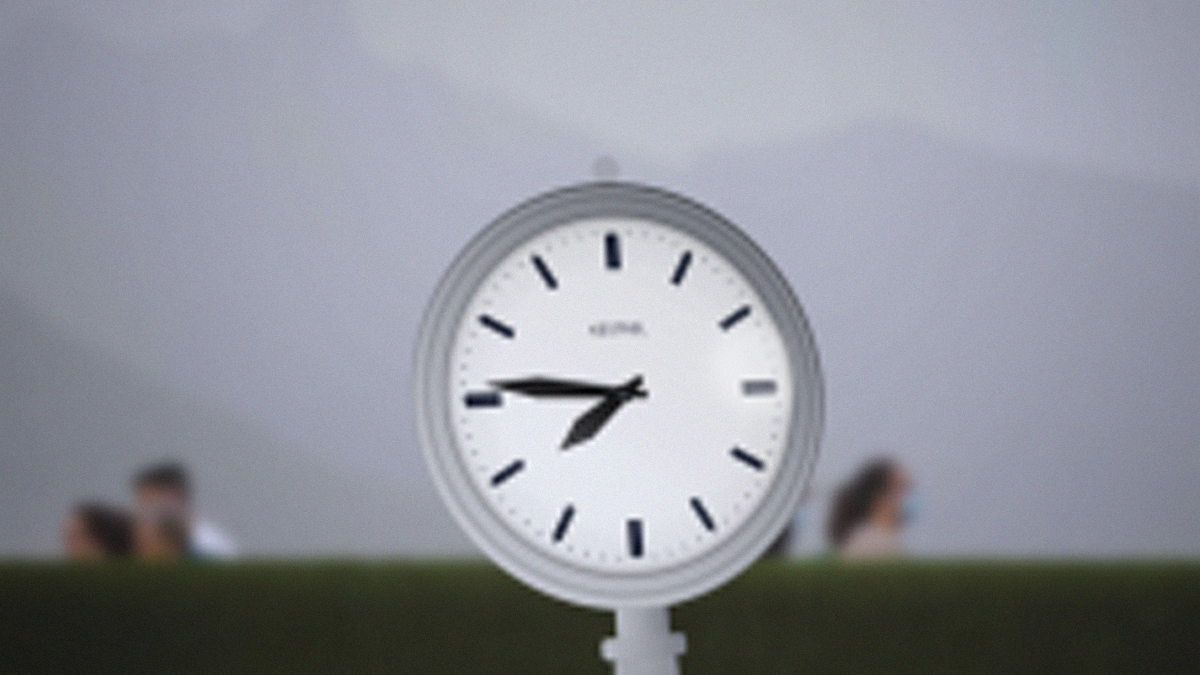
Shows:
7:46
